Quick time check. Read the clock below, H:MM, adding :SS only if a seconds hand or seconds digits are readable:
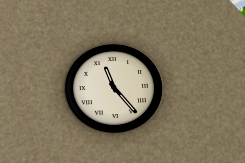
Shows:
11:24
